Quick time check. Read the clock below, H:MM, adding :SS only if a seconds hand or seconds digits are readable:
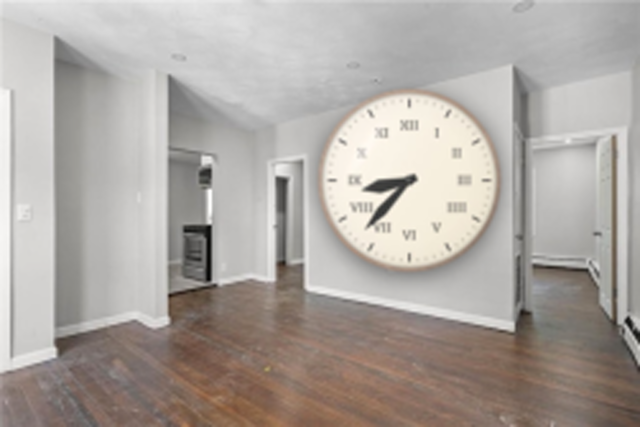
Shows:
8:37
